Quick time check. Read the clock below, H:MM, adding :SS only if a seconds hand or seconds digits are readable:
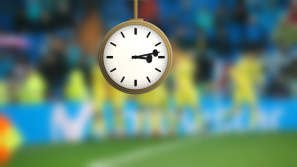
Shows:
3:13
